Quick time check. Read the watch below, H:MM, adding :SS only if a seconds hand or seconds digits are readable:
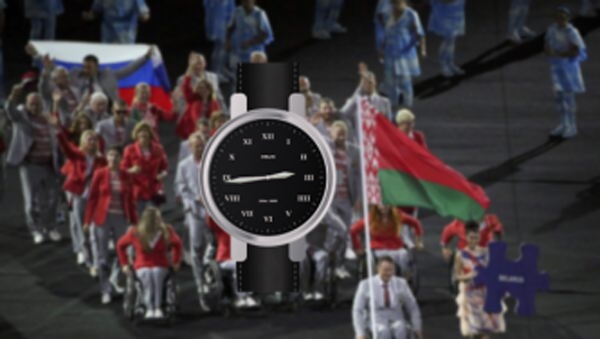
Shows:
2:44
